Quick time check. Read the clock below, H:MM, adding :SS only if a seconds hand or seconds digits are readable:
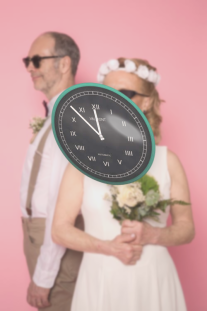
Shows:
11:53
